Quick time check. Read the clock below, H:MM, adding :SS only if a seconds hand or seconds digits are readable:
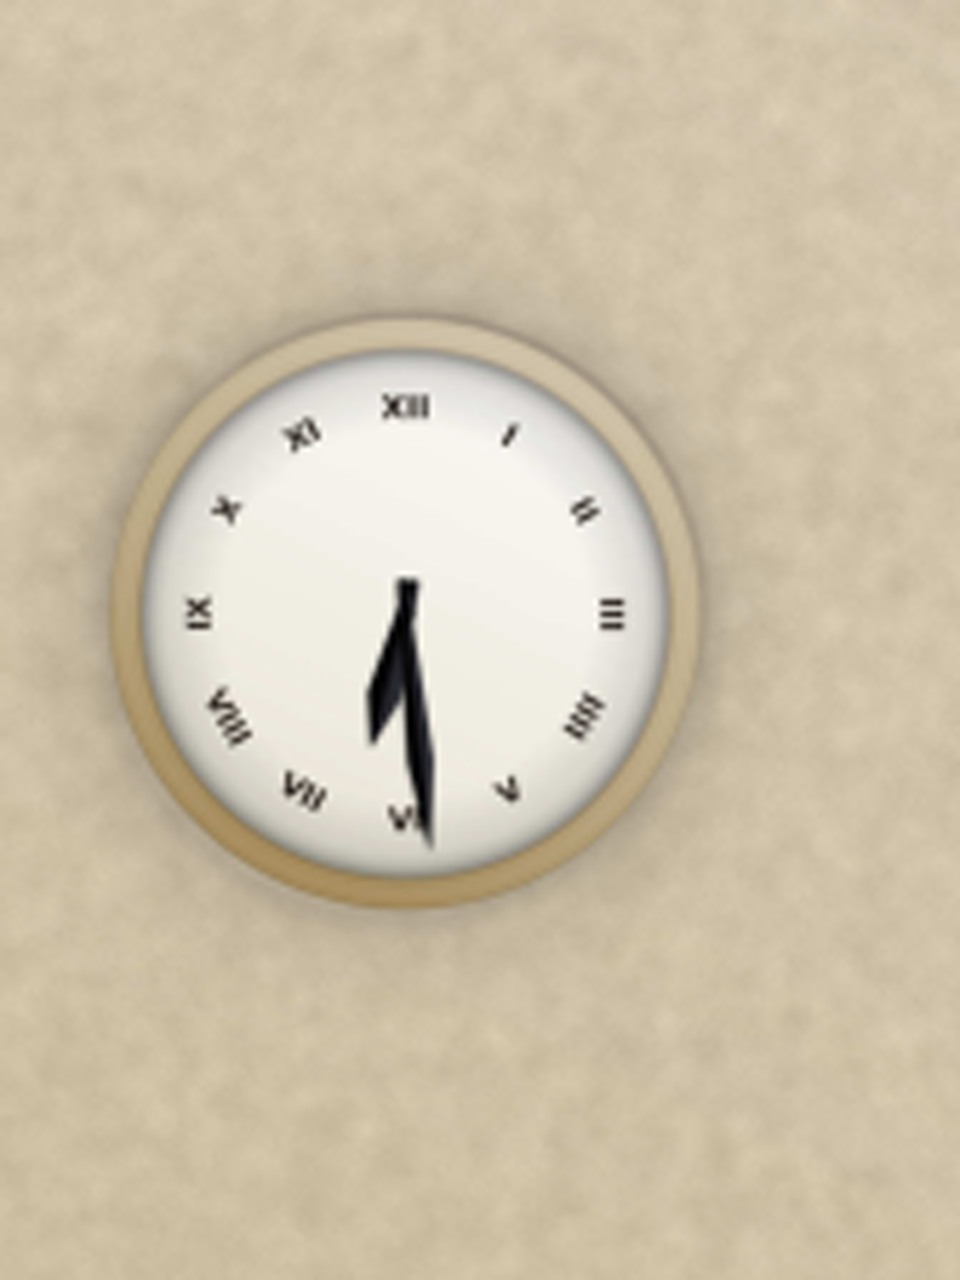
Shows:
6:29
